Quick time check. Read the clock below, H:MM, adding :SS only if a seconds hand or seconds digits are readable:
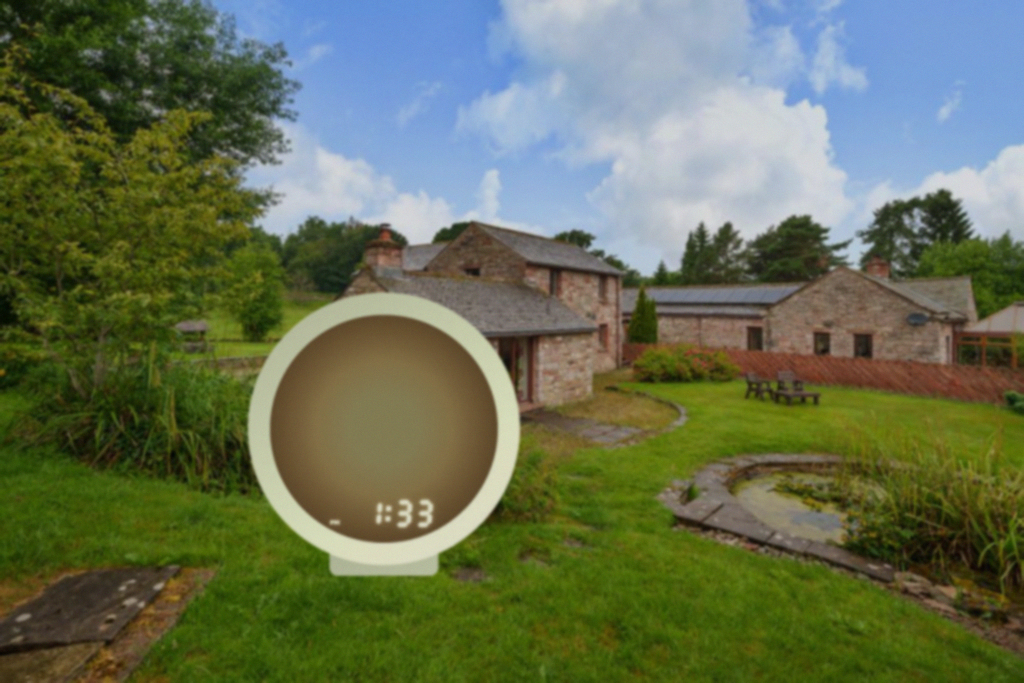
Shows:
1:33
